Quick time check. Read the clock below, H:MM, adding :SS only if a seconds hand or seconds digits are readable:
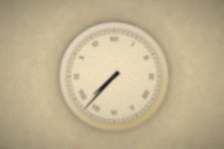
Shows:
7:37
